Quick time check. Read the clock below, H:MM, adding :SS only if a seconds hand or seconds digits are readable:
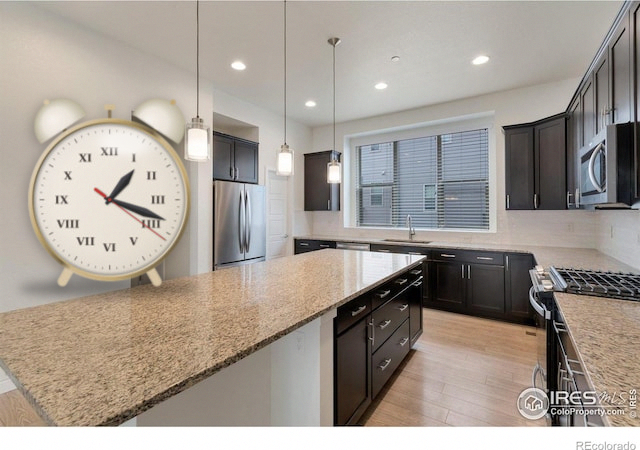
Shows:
1:18:21
